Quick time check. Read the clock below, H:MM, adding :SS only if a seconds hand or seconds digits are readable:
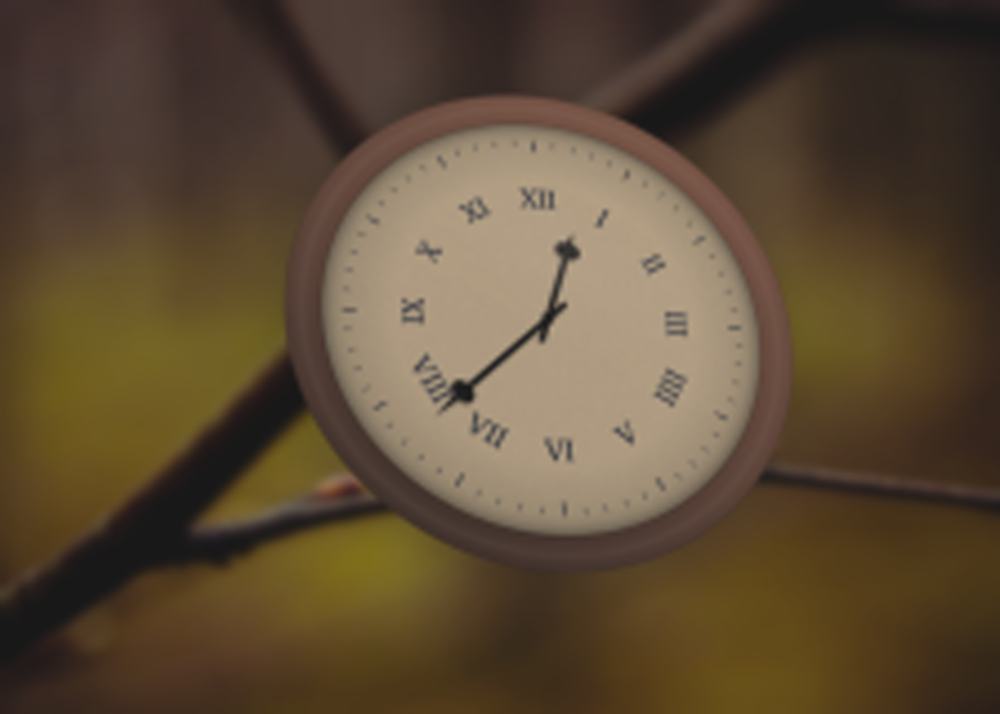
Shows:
12:38
